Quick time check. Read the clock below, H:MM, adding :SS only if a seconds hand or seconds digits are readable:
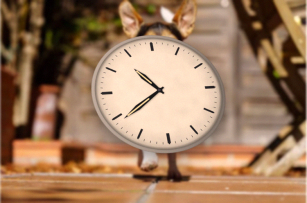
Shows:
10:39
